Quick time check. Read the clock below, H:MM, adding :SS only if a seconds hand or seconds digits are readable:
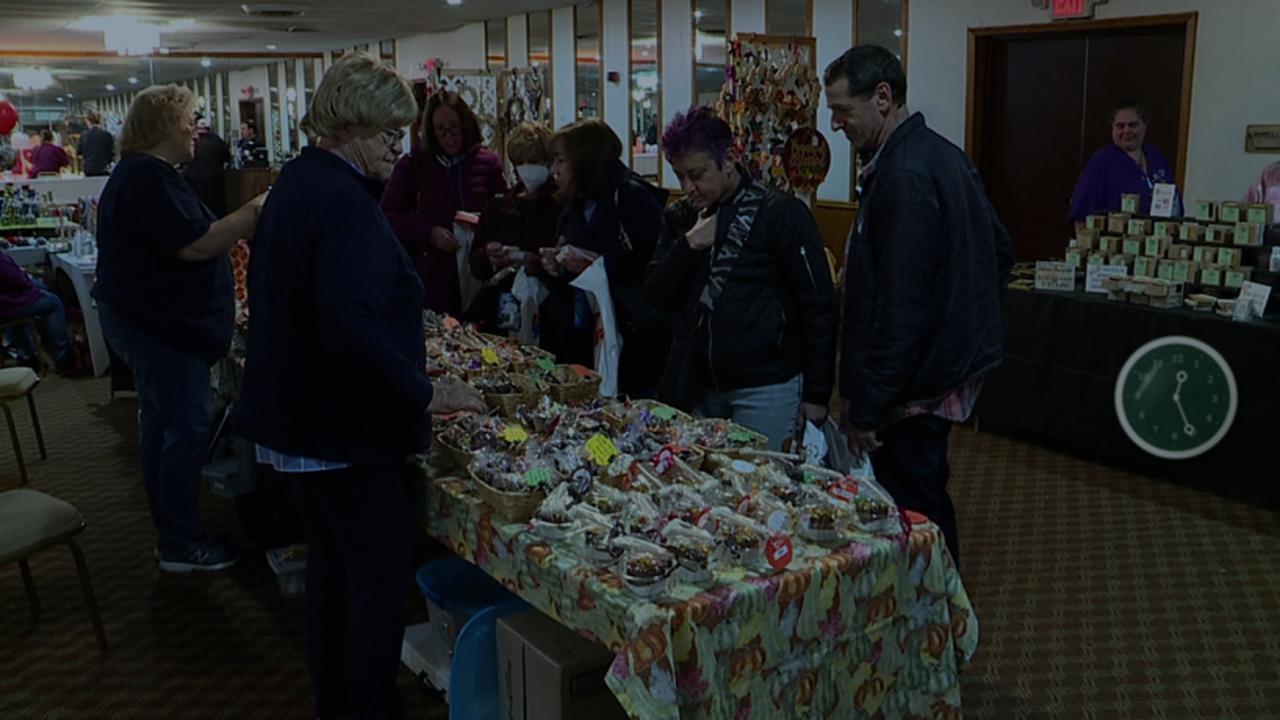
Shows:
12:26
